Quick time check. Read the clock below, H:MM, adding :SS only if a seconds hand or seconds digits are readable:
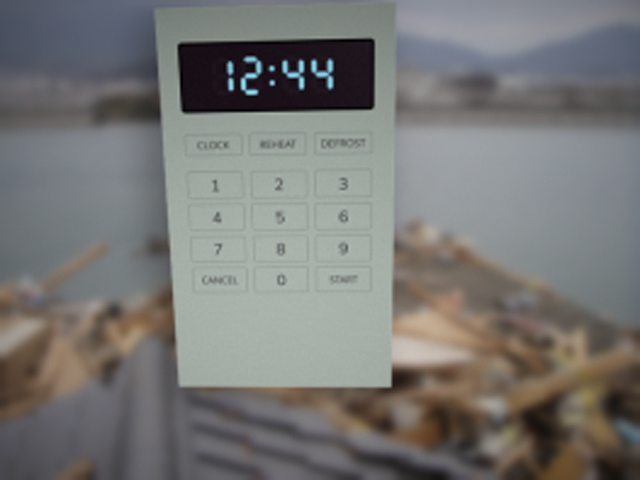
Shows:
12:44
